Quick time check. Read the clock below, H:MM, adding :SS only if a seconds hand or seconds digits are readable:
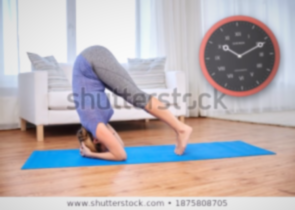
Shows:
10:11
